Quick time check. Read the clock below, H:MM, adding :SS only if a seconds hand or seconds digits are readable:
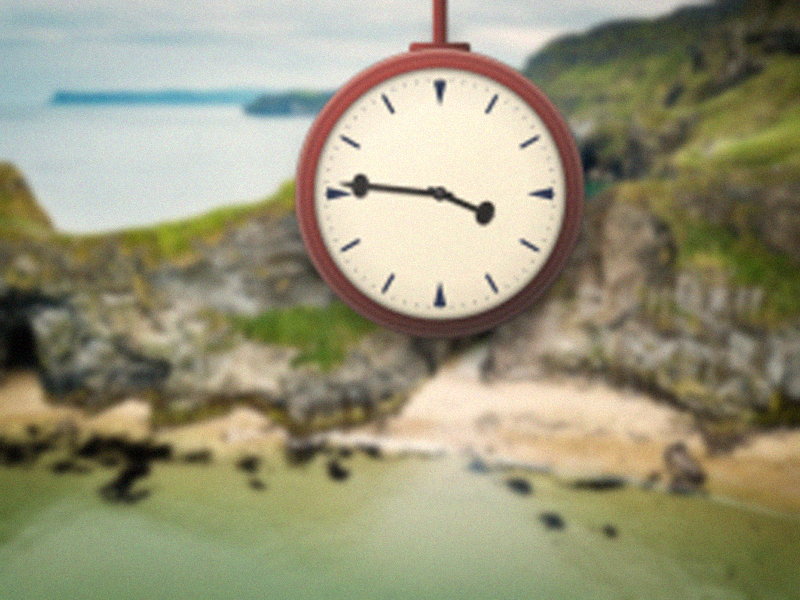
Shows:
3:46
